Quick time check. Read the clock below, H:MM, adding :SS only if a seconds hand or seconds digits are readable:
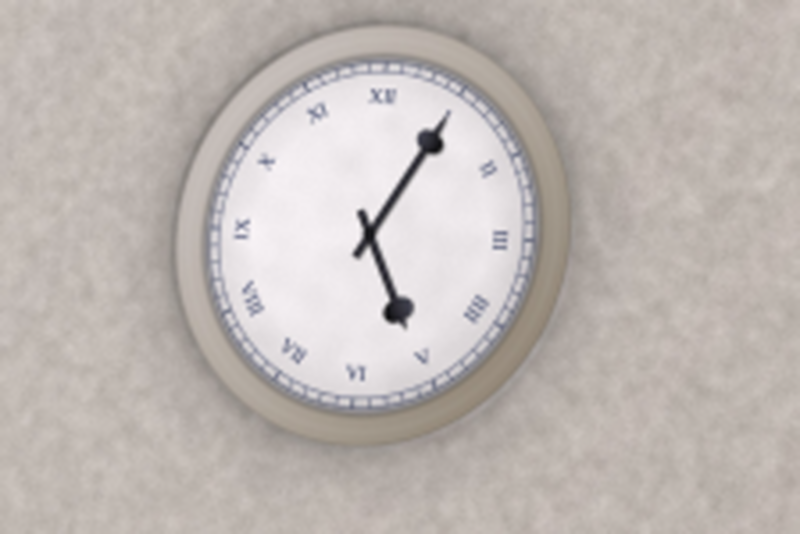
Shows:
5:05
